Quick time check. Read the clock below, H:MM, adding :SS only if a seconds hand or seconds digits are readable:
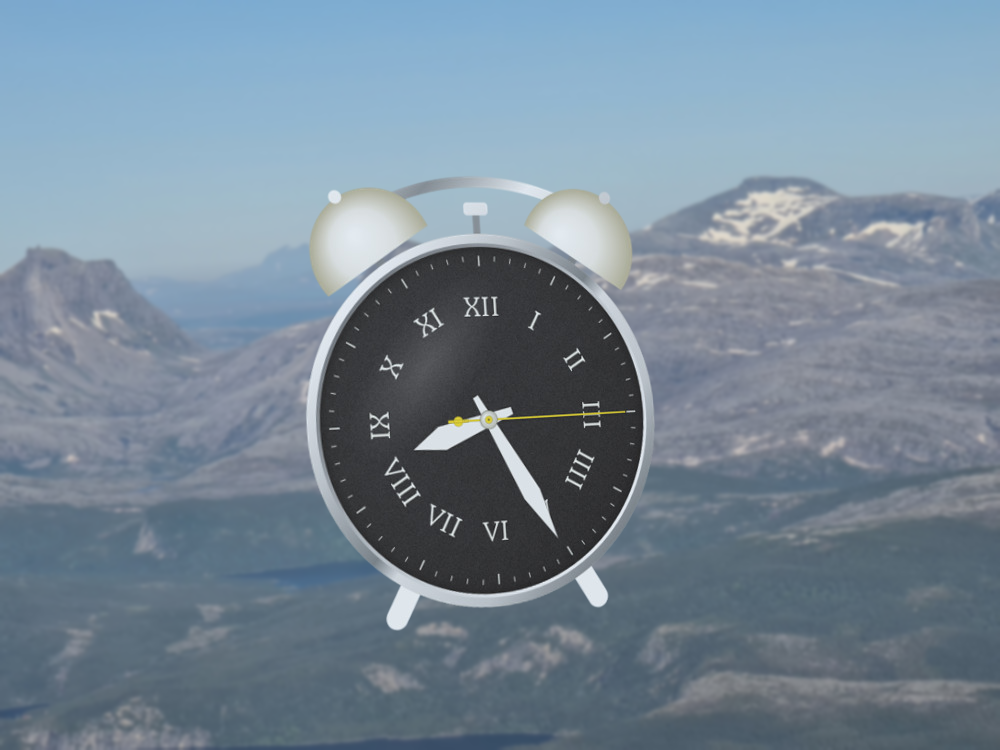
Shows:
8:25:15
